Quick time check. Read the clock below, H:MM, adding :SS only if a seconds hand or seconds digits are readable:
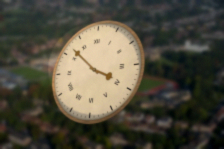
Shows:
3:52
